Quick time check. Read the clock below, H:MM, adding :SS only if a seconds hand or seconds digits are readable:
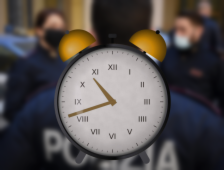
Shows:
10:42
